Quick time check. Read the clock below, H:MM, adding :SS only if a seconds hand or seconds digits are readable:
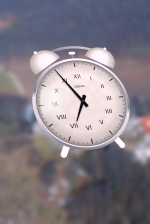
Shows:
6:55
